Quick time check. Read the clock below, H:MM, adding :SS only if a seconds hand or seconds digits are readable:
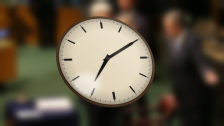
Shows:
7:10
